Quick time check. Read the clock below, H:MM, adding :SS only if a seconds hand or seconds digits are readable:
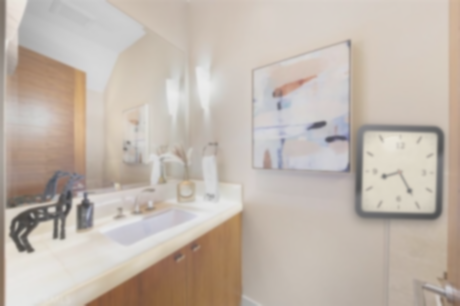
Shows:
8:25
